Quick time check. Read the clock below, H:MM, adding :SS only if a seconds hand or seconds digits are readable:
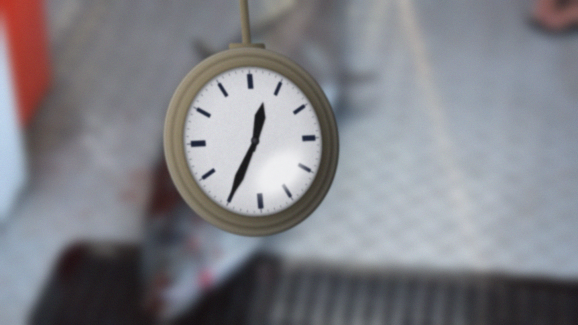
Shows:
12:35
